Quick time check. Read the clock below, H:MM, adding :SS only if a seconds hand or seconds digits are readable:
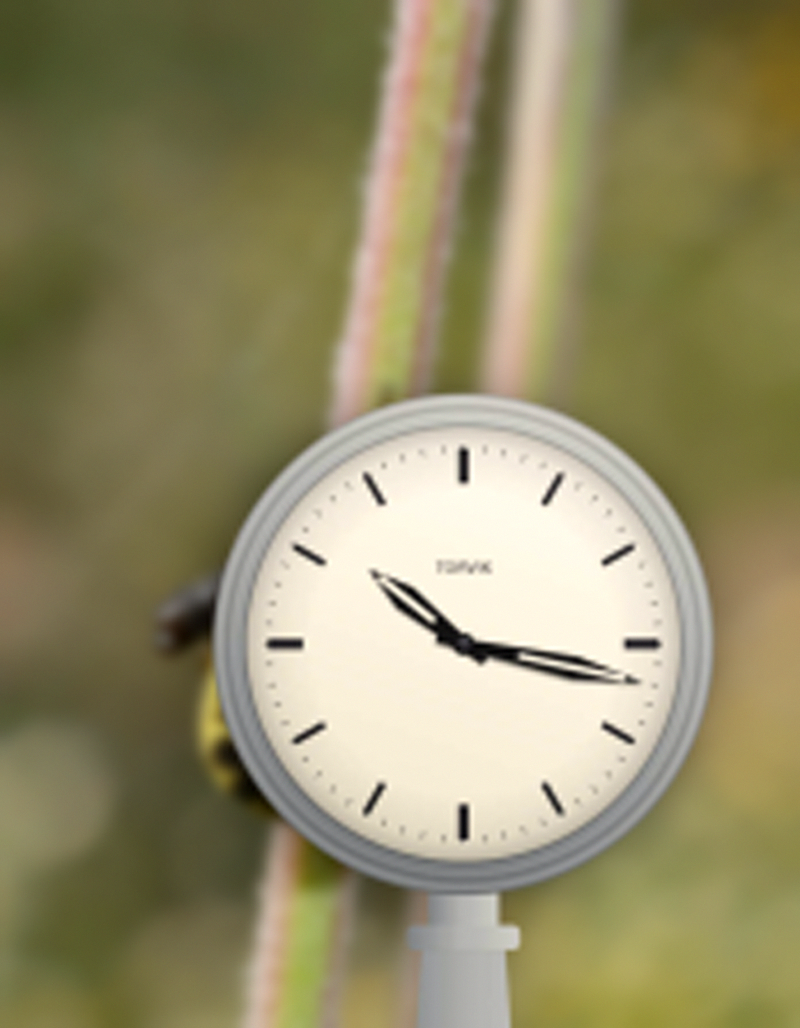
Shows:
10:17
